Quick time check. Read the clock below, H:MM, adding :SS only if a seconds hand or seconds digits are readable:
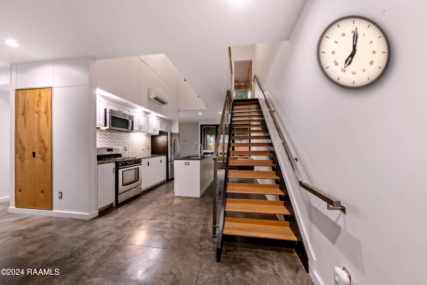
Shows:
7:01
